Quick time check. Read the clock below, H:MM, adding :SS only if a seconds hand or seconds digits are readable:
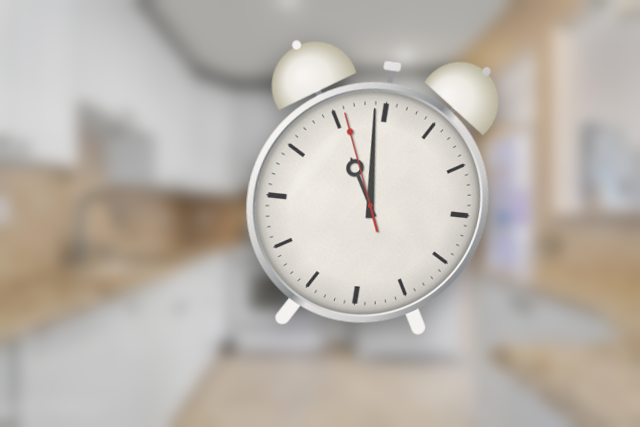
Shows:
10:58:56
